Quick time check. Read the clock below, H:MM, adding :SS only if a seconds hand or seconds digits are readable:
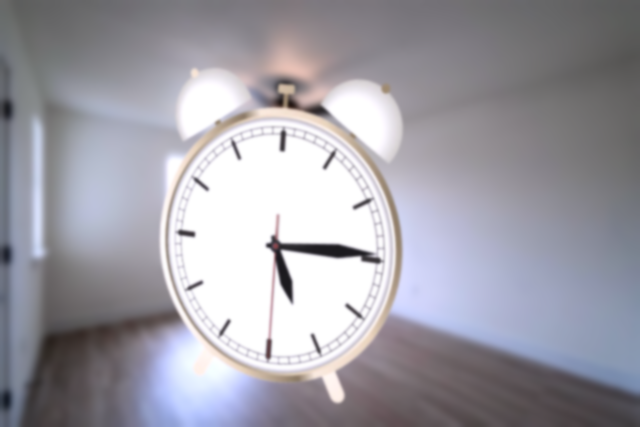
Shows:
5:14:30
